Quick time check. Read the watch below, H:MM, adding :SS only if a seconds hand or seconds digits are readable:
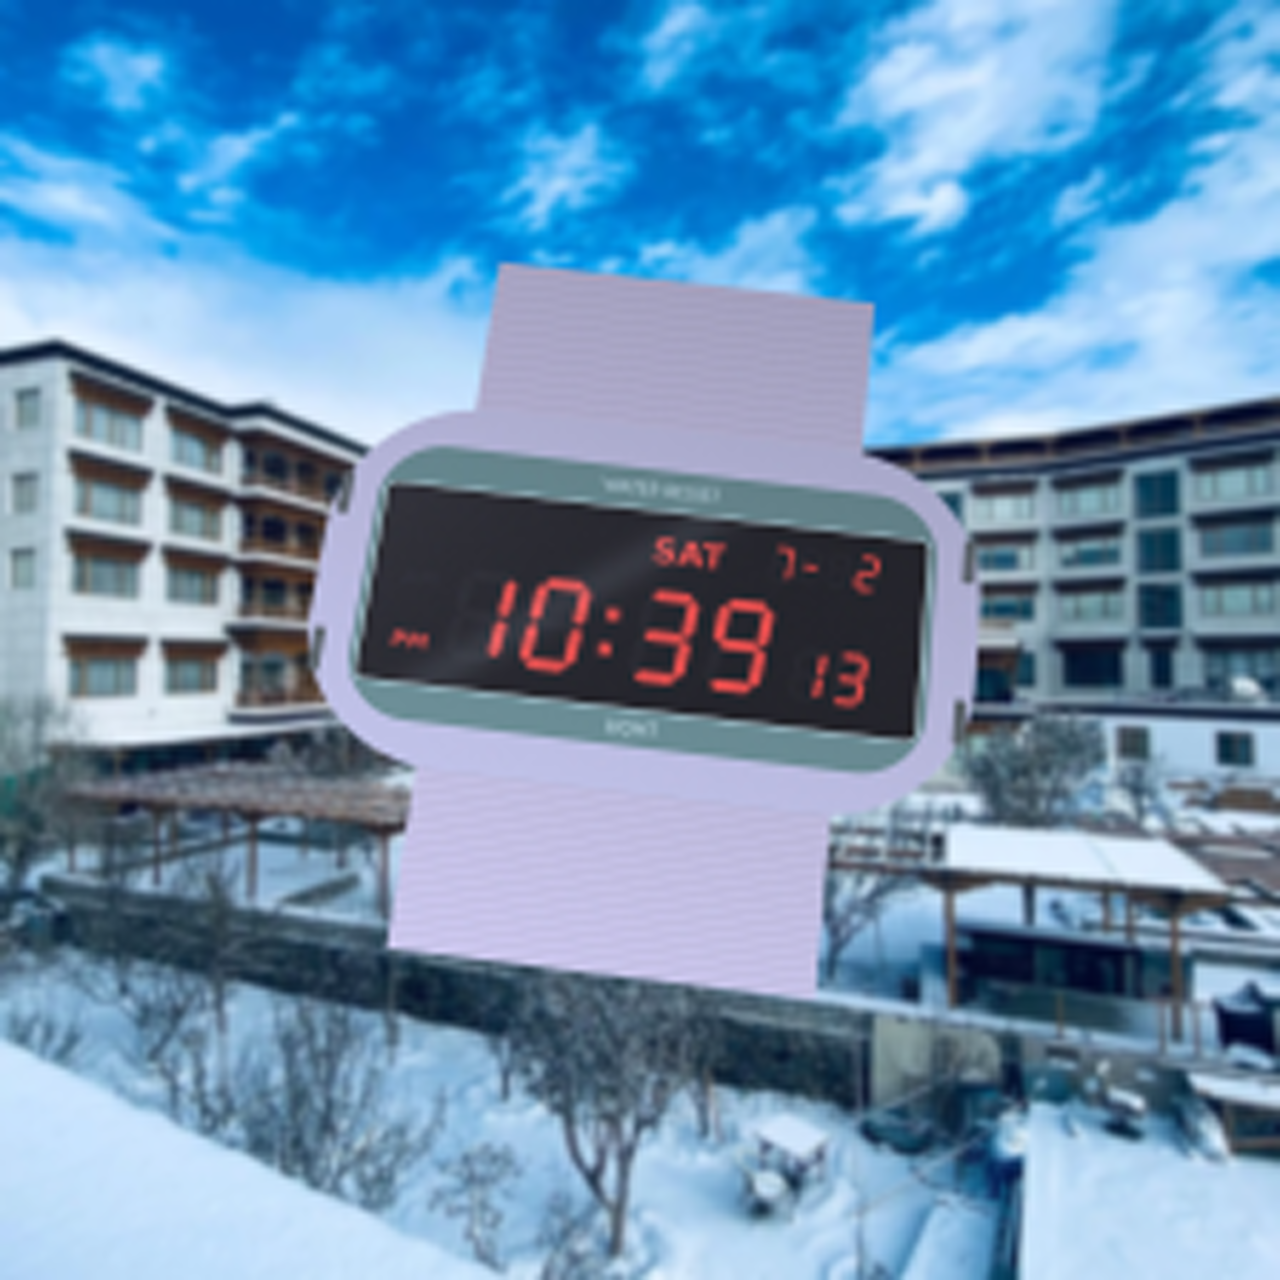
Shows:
10:39:13
